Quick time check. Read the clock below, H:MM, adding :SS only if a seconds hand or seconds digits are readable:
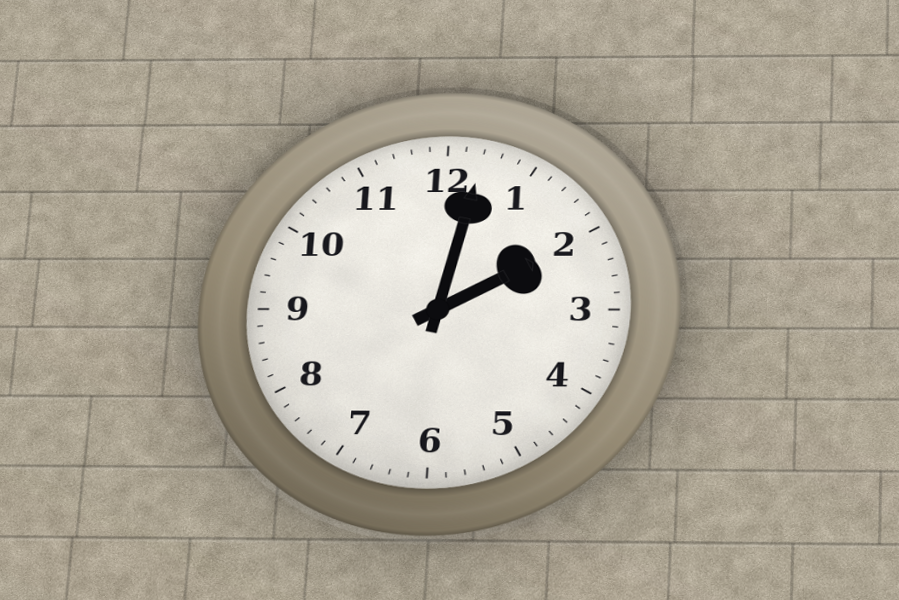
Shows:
2:02
